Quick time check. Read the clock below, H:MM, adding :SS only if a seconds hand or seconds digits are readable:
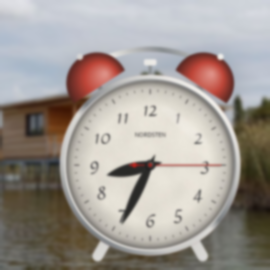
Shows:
8:34:15
